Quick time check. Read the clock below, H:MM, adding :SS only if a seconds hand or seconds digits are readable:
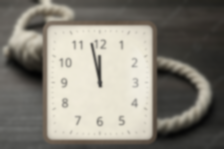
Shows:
11:58
